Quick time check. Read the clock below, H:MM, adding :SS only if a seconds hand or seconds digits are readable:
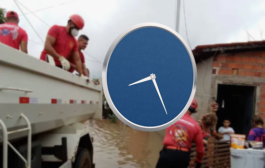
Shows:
8:26
